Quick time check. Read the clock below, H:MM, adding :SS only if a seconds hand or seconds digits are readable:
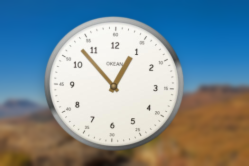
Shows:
12:53
